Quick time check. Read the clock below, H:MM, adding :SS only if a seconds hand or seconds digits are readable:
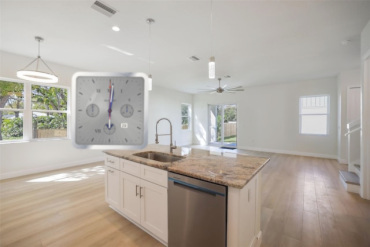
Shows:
6:01
